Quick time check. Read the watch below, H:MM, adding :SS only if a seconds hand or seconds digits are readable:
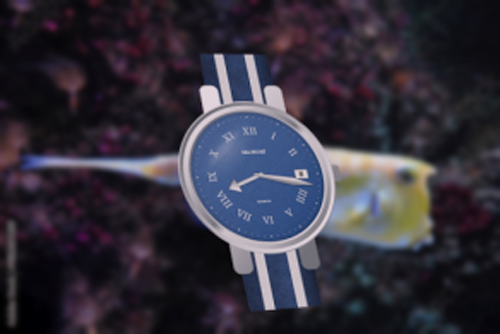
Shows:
8:17
